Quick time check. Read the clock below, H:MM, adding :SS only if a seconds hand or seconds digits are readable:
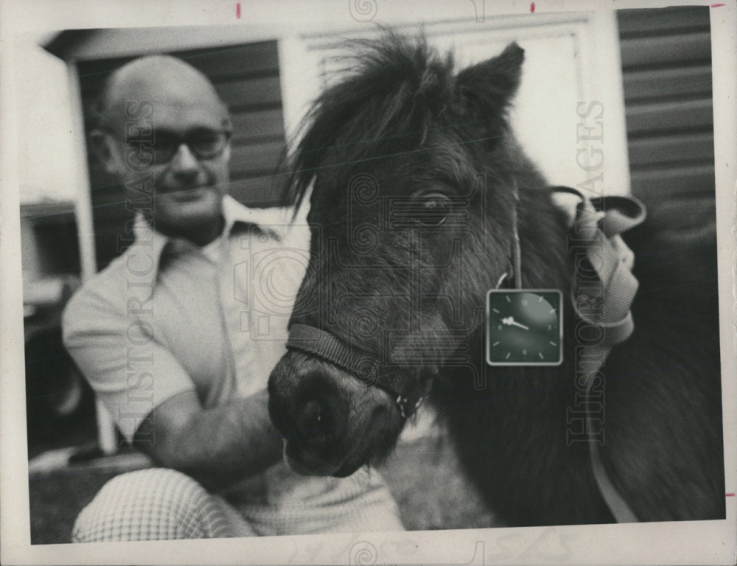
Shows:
9:48
